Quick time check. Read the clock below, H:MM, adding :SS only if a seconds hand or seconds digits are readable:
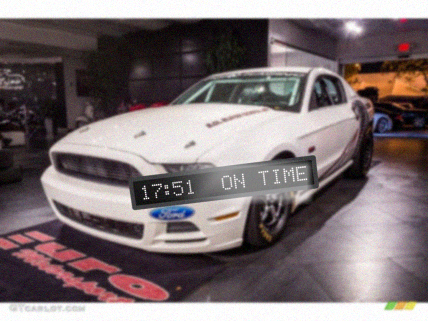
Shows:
17:51
